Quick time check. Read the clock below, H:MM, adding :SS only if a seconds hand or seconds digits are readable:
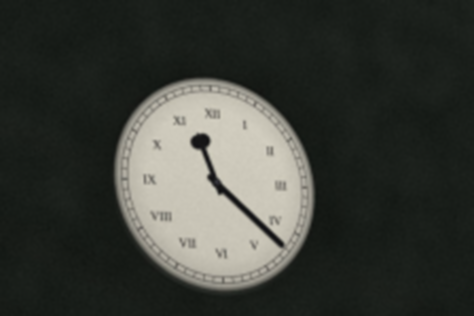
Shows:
11:22
